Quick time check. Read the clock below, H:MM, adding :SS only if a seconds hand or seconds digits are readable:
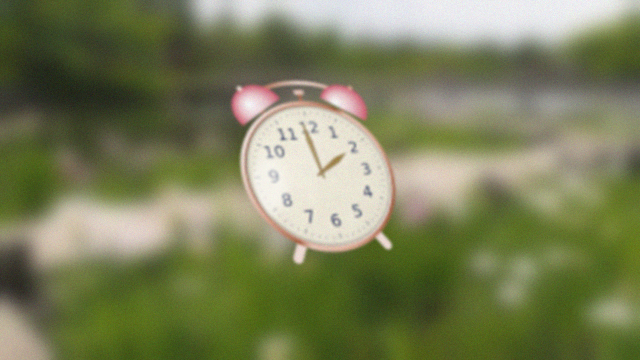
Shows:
1:59
